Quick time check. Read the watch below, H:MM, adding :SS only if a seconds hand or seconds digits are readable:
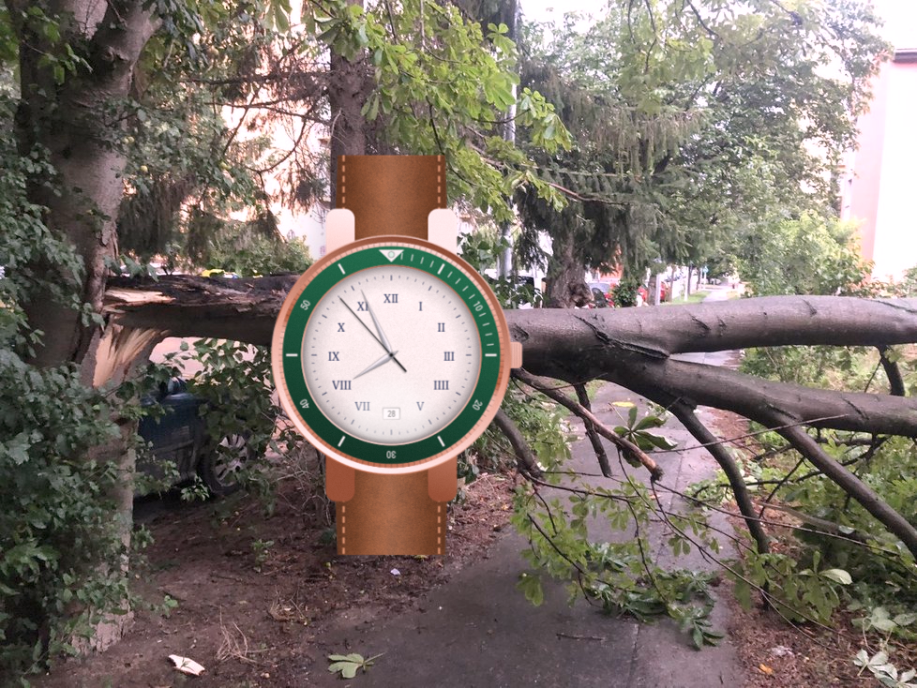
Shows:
7:55:53
